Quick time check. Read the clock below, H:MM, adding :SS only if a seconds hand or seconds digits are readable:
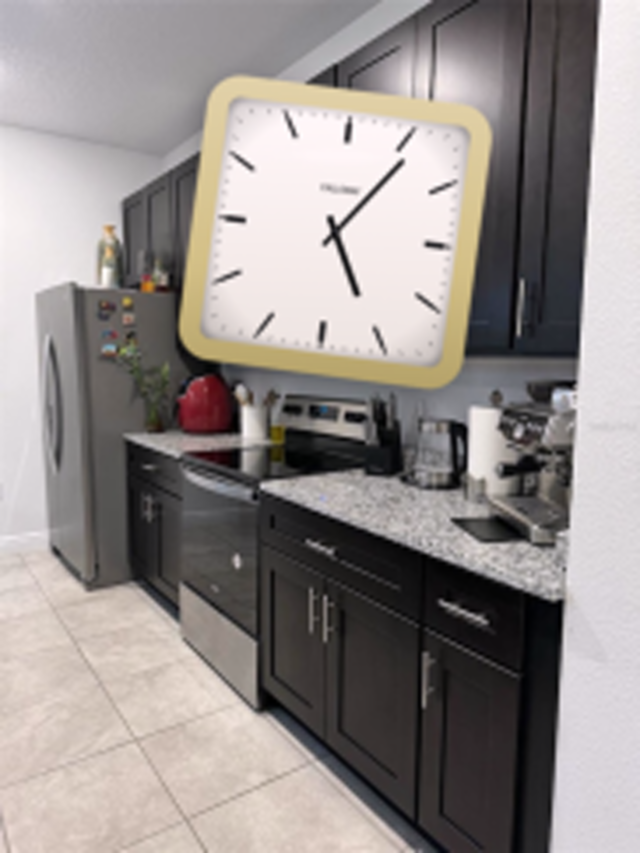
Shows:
5:06
